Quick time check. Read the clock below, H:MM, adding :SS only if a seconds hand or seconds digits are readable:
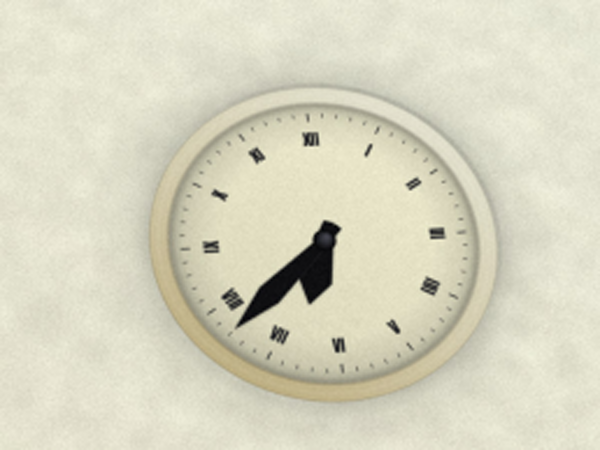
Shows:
6:38
